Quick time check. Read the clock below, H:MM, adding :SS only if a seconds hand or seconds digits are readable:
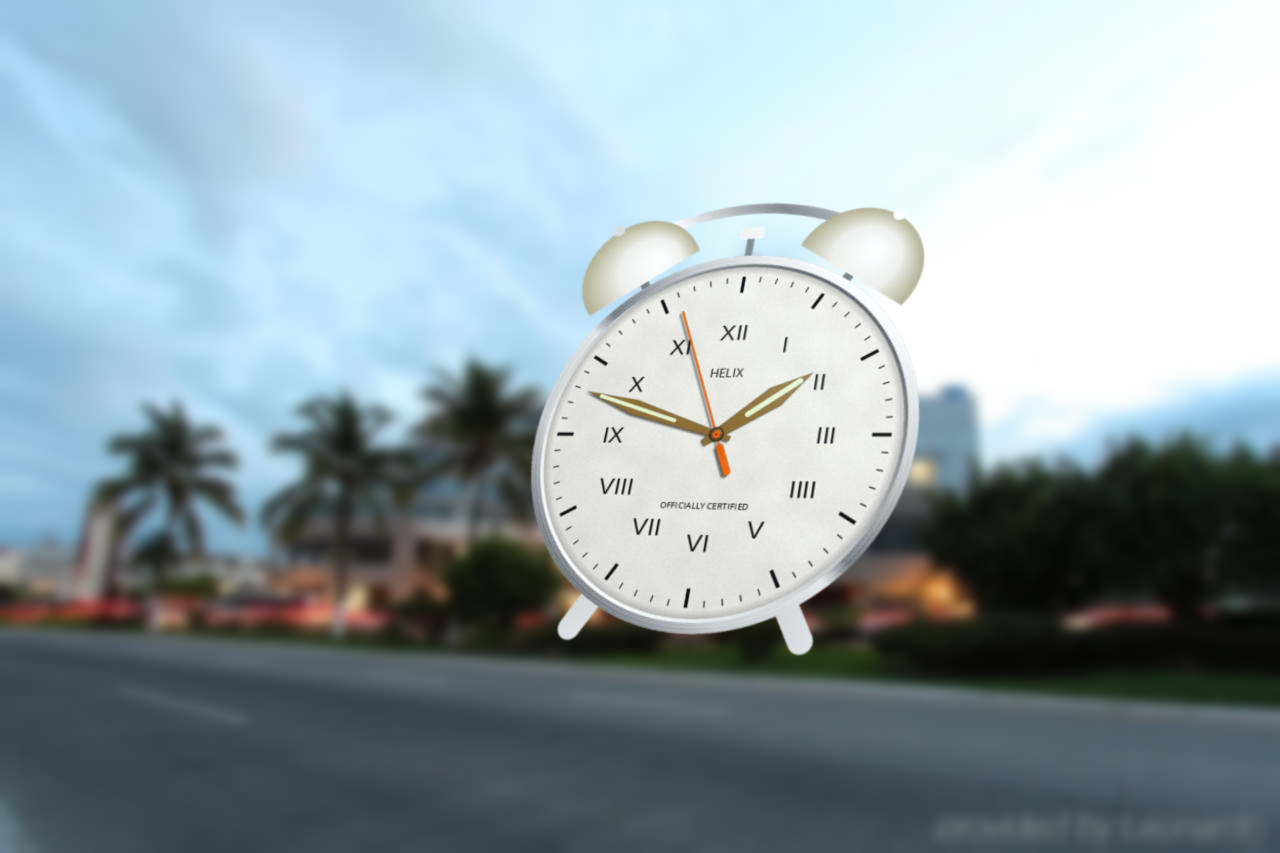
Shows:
1:47:56
